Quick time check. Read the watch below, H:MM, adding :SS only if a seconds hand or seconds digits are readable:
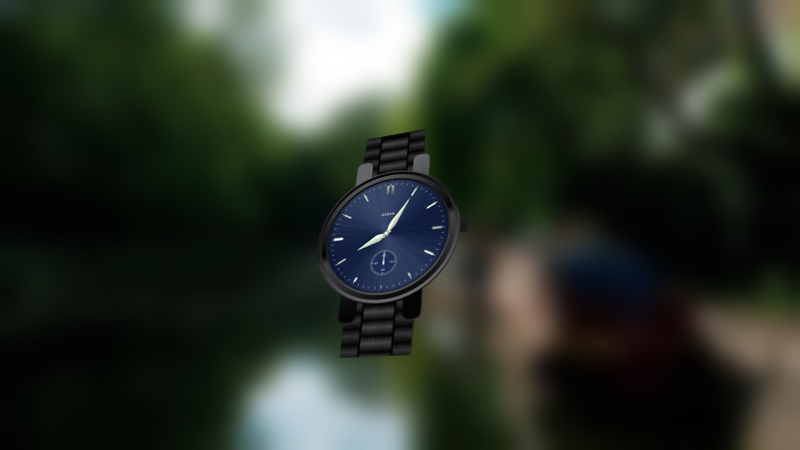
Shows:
8:05
